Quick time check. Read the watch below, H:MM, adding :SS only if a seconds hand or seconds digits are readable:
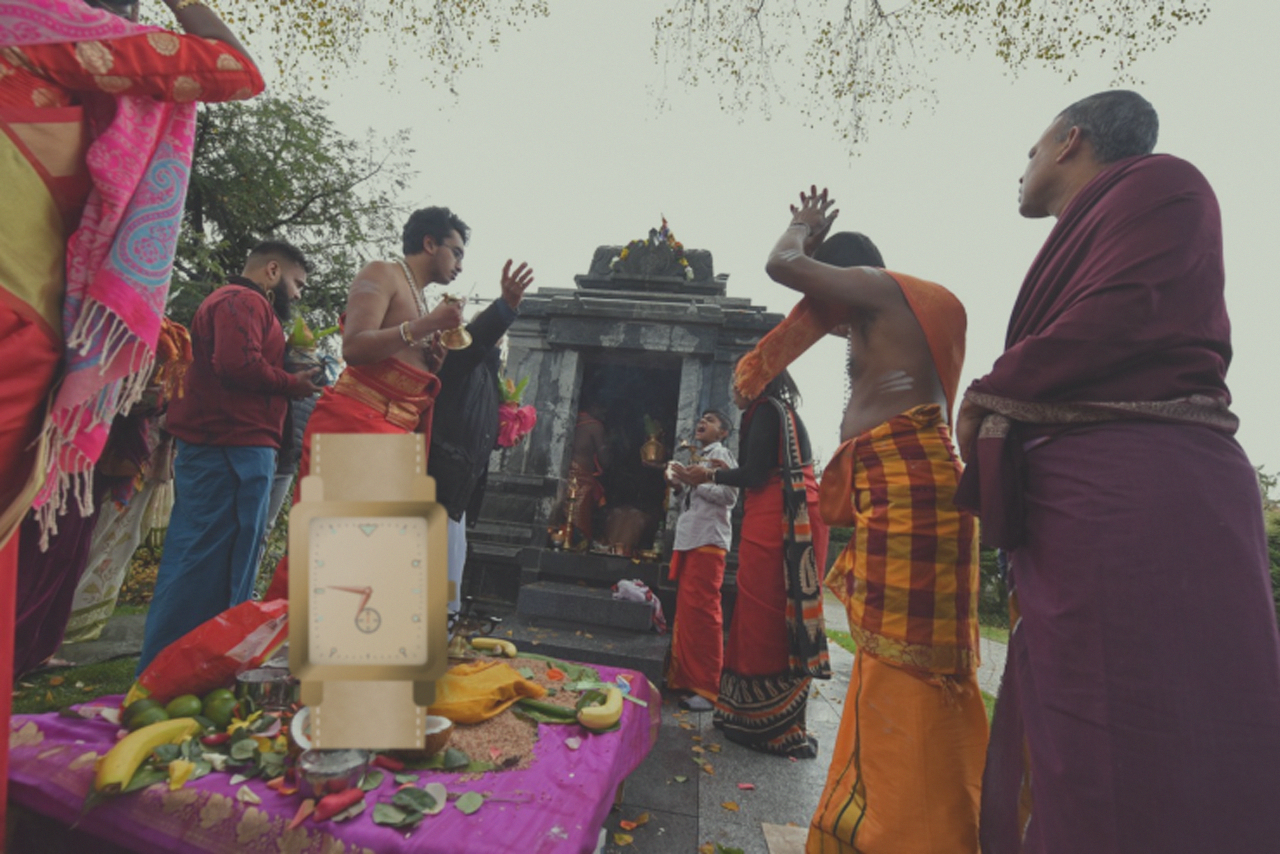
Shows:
6:46
